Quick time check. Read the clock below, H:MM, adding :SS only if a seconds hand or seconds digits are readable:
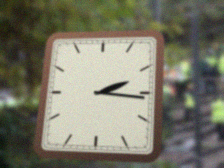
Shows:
2:16
